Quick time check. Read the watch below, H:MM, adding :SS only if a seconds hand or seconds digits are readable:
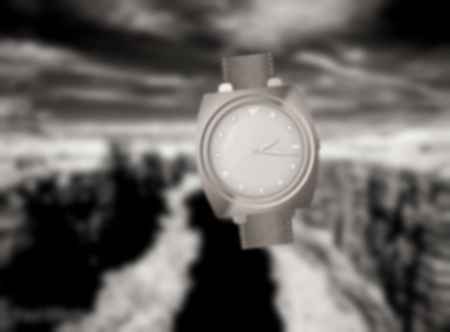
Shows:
2:17
